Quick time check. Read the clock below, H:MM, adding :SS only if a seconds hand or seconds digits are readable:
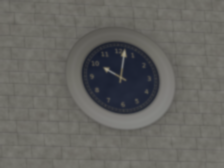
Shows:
10:02
